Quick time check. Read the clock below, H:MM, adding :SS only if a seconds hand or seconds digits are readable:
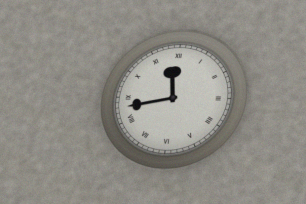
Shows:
11:43
